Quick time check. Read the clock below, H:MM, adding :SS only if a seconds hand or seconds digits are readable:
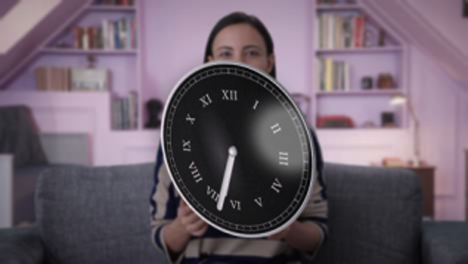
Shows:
6:33
